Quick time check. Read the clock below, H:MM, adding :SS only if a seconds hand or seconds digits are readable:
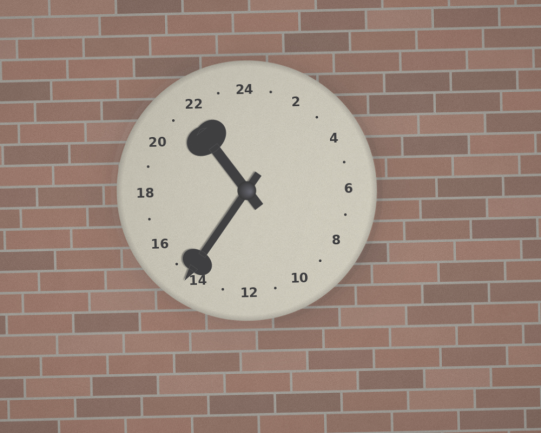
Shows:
21:36
